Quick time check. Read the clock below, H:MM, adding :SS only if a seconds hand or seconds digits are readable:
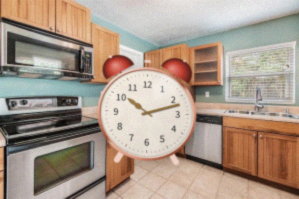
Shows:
10:12
